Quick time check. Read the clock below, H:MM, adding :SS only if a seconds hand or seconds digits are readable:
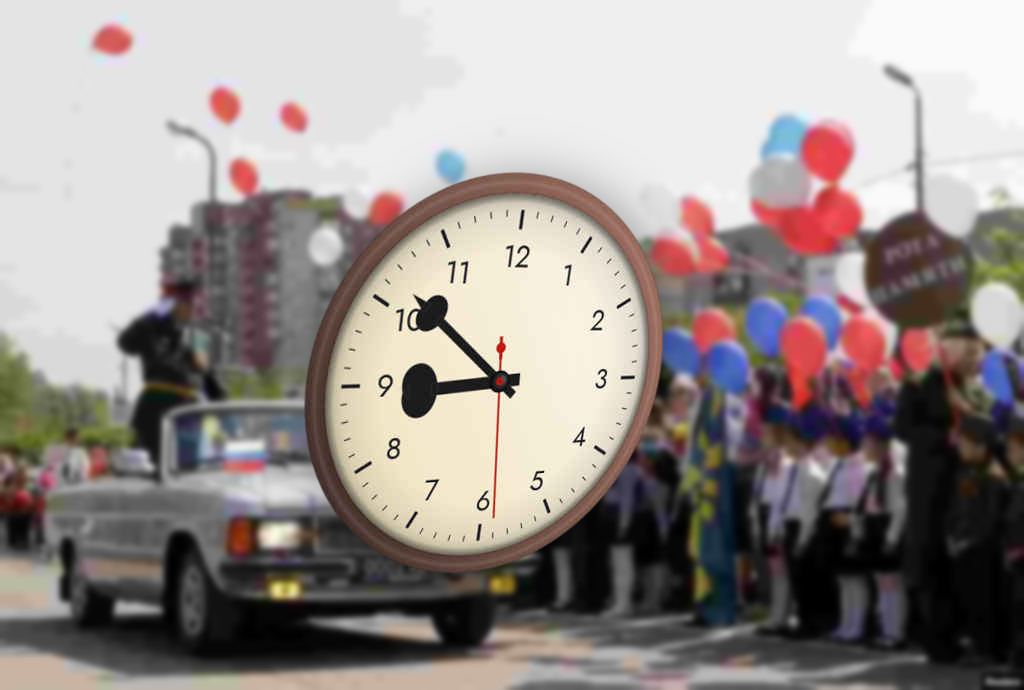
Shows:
8:51:29
